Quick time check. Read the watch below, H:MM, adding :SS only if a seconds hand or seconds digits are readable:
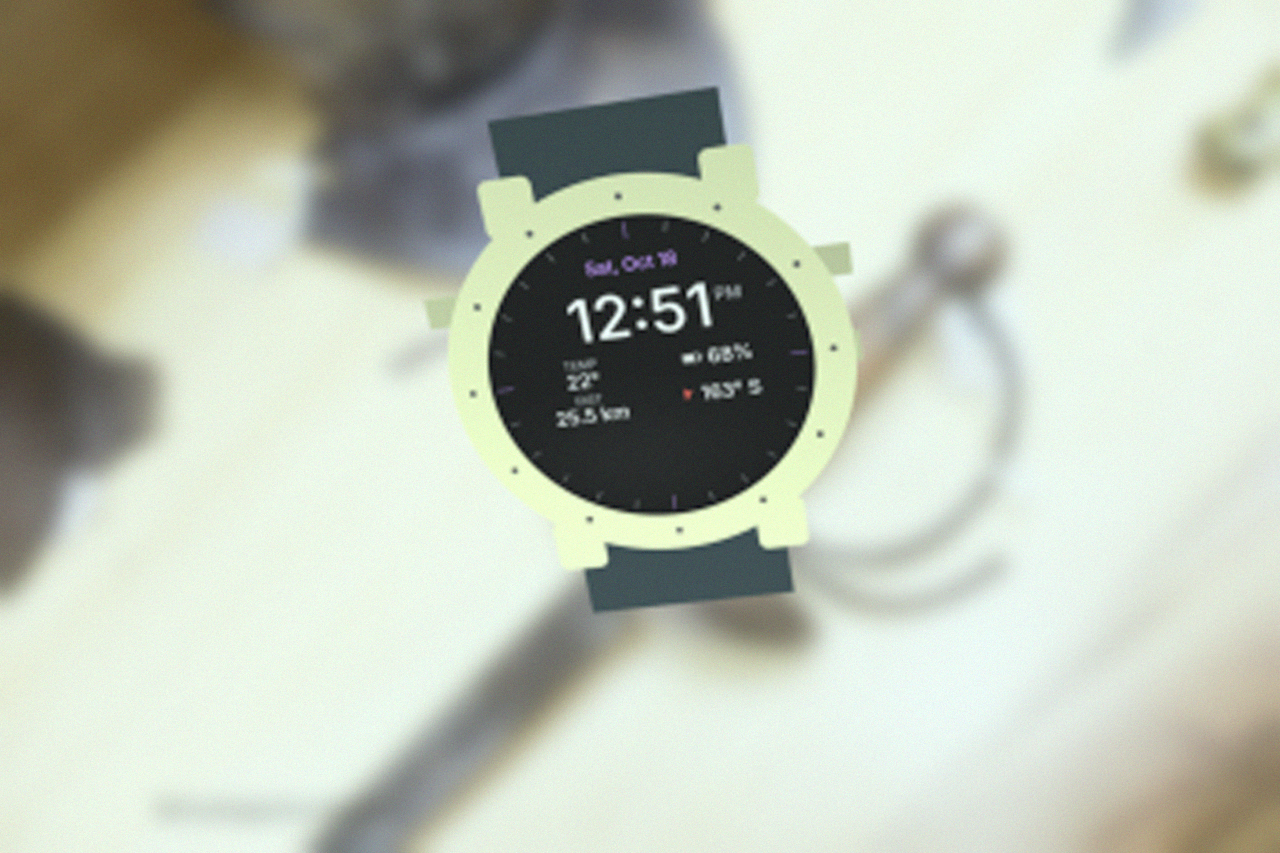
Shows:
12:51
